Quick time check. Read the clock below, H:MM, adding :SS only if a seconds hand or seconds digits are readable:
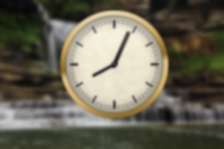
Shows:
8:04
